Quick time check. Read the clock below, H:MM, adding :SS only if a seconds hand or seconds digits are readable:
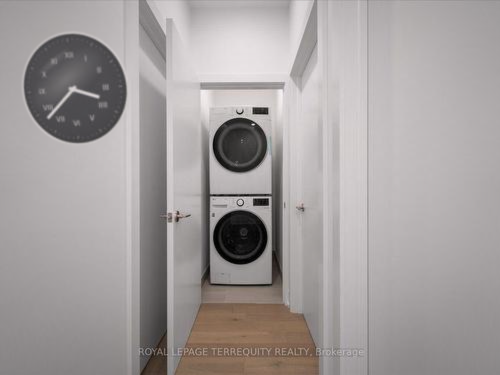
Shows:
3:38
